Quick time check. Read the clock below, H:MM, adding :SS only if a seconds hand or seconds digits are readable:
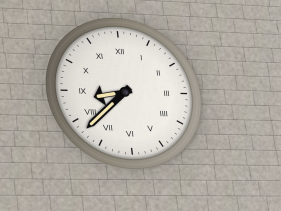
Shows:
8:38
